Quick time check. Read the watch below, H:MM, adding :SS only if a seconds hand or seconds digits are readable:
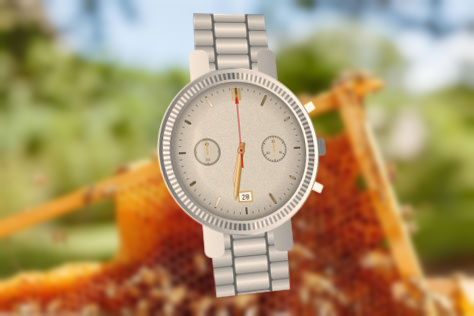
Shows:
6:32
